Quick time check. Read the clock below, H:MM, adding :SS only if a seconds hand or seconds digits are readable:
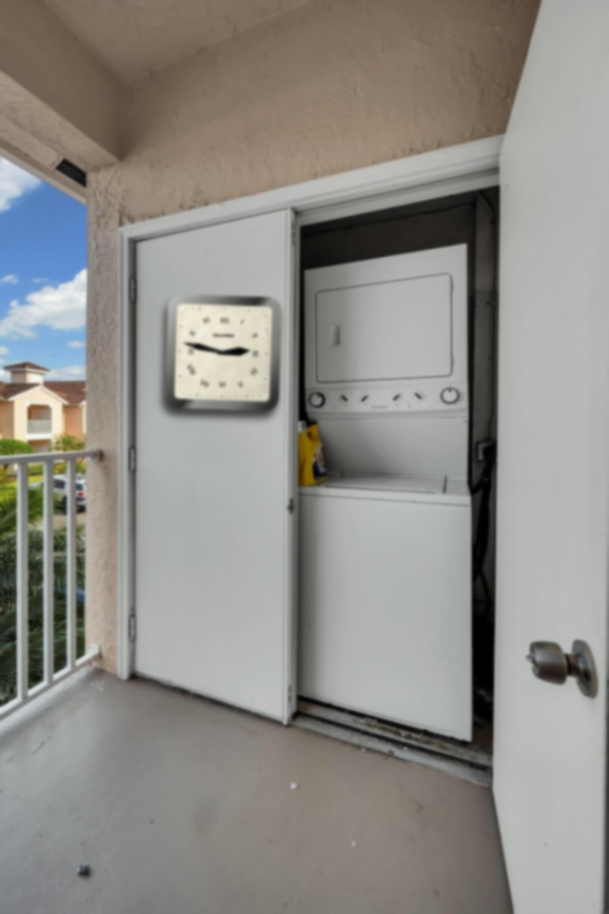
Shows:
2:47
